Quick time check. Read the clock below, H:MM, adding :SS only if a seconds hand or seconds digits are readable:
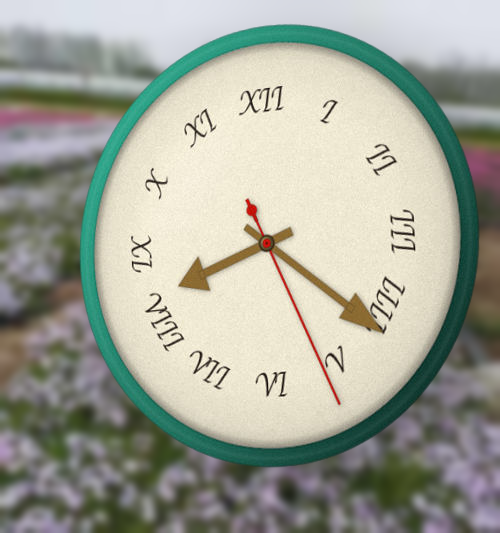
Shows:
8:21:26
